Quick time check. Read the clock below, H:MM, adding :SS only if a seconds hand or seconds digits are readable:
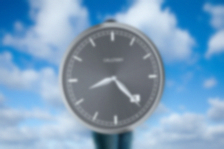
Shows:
8:23
